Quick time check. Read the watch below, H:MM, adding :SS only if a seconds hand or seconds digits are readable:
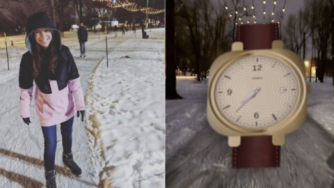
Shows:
7:37
